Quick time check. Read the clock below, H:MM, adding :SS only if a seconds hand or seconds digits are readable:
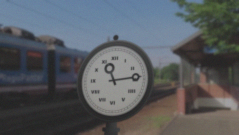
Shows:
11:14
